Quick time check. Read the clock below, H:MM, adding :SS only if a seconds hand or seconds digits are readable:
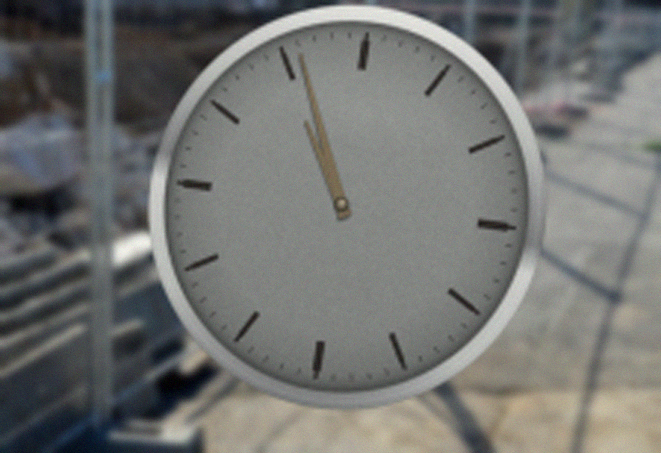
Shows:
10:56
